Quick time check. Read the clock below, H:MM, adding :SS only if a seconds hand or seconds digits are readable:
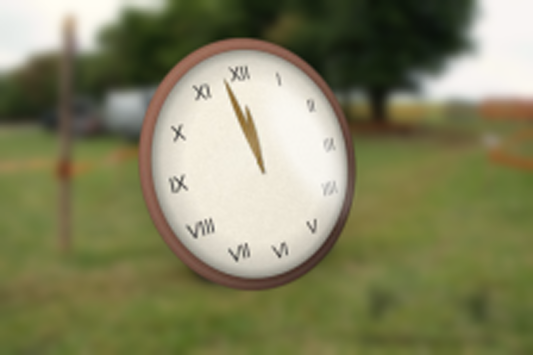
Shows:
11:58
